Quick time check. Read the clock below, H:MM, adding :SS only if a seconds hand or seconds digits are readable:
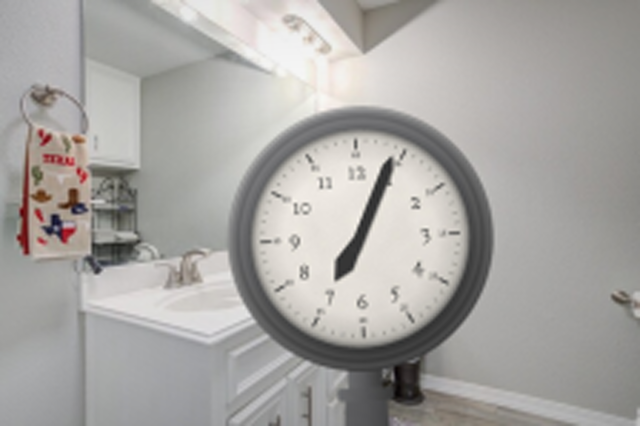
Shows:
7:04
